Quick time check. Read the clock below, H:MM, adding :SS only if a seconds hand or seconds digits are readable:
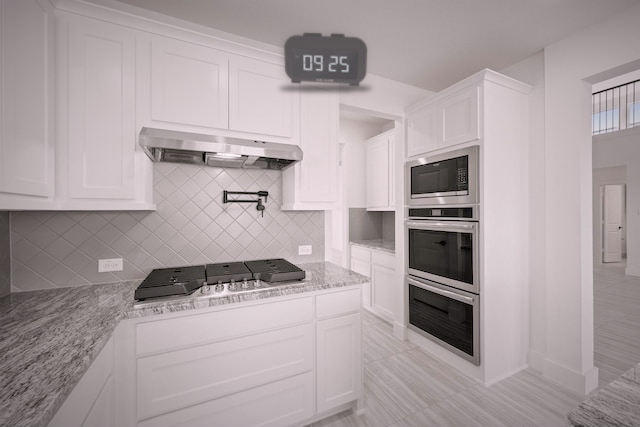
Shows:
9:25
